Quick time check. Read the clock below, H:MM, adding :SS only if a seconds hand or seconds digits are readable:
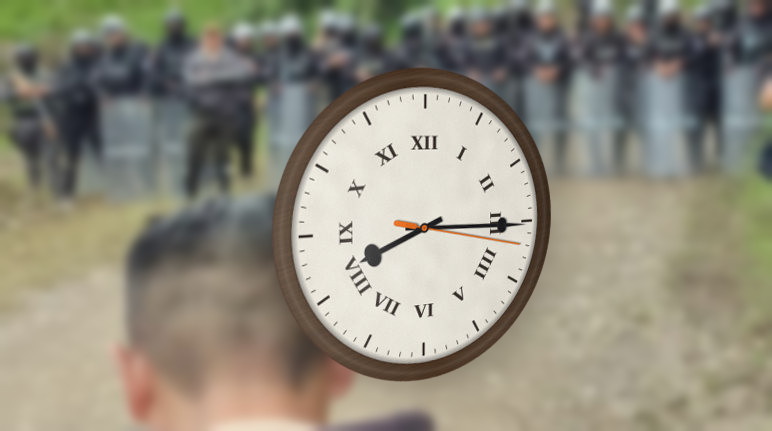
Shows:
8:15:17
